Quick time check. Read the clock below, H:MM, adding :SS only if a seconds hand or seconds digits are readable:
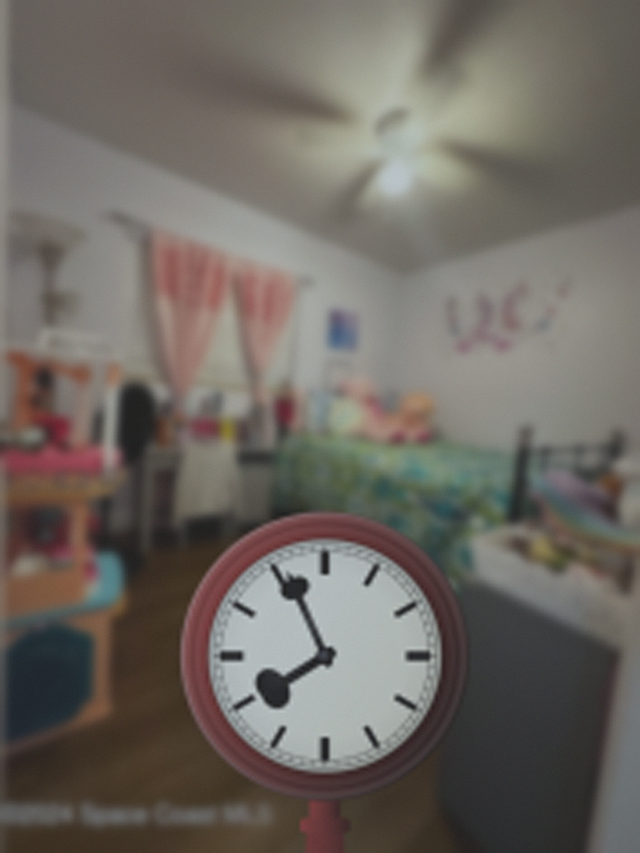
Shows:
7:56
